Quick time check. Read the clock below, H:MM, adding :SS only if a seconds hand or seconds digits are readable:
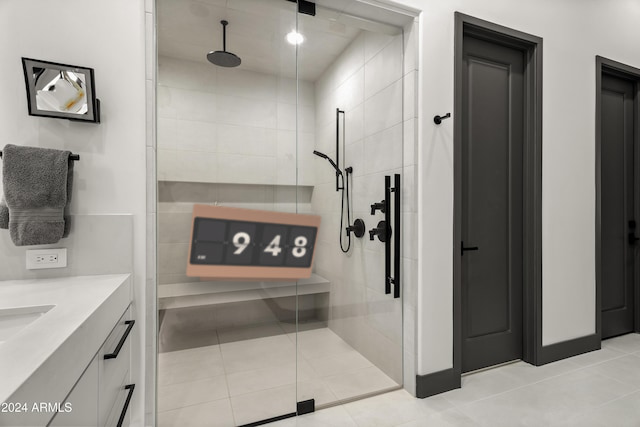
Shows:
9:48
